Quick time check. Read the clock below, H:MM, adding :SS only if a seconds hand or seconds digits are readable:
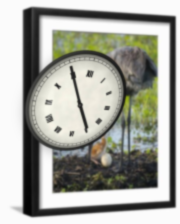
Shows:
4:55
